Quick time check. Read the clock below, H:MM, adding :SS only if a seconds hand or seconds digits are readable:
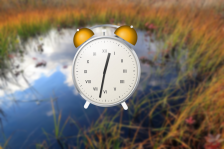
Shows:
12:32
